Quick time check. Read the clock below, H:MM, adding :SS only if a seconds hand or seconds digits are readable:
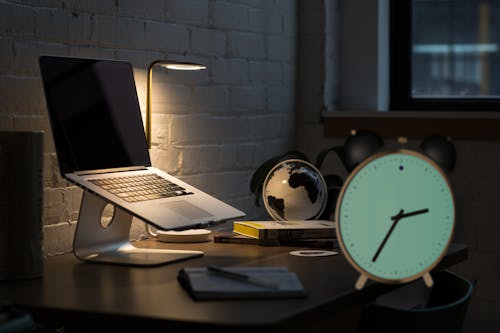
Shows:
2:35
